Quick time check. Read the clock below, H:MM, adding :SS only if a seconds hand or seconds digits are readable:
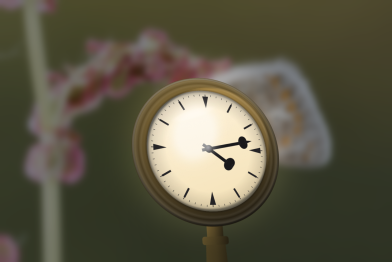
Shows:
4:13
